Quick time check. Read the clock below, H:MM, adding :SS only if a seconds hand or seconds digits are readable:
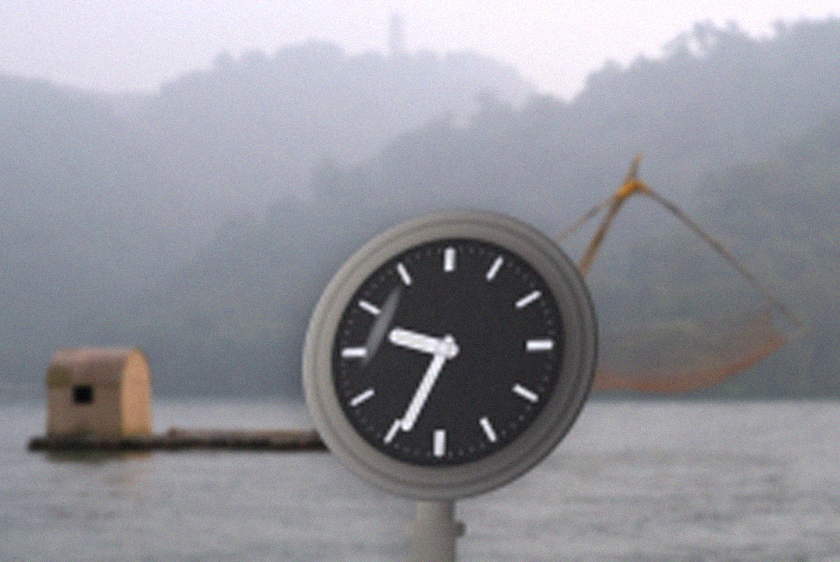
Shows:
9:34
